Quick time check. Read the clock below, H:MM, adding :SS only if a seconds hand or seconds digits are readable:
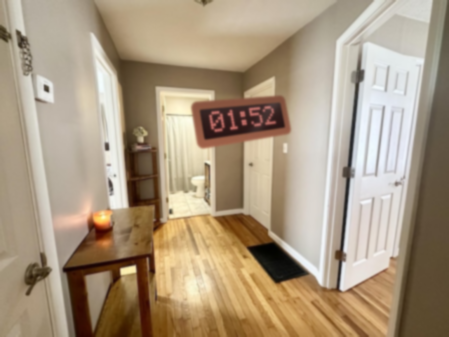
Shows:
1:52
